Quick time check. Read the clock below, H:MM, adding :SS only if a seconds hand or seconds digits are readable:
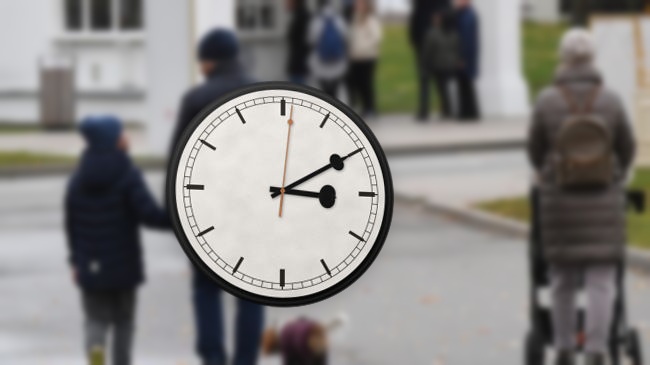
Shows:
3:10:01
